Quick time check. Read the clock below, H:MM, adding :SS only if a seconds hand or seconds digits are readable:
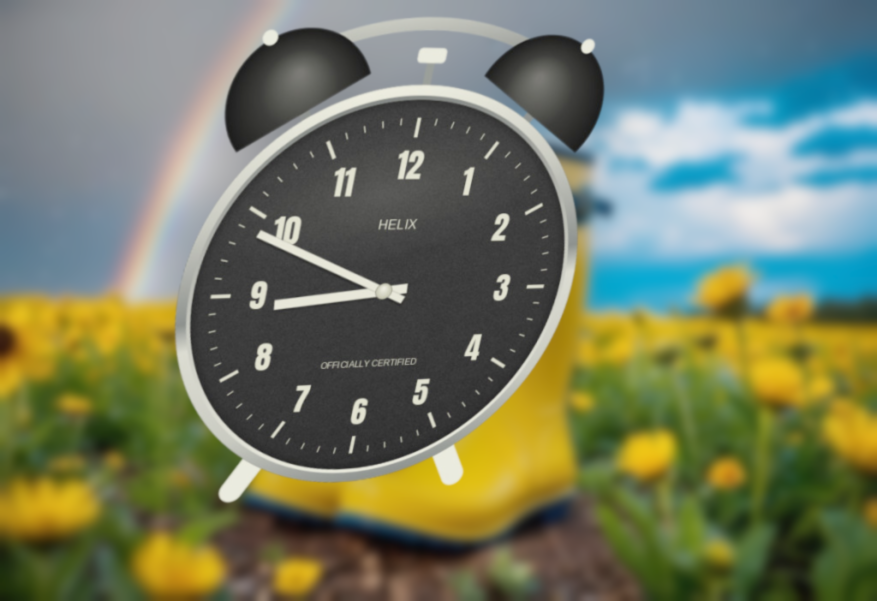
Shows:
8:49
